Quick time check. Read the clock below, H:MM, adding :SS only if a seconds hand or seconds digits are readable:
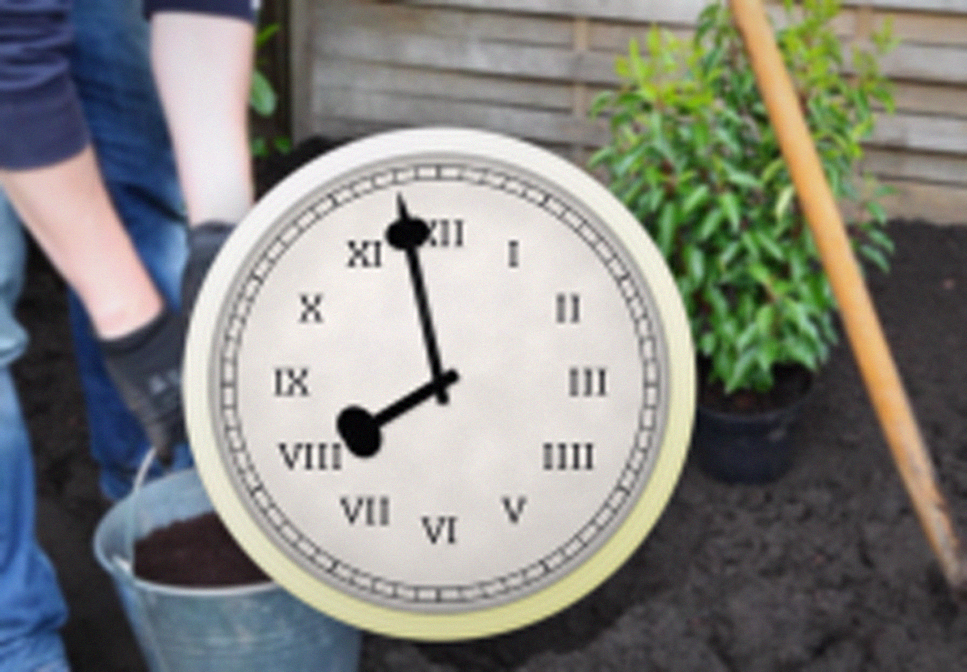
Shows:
7:58
